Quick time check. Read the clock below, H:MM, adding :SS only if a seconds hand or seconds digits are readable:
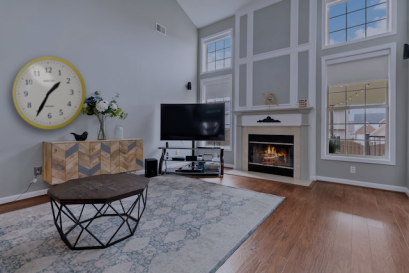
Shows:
1:35
